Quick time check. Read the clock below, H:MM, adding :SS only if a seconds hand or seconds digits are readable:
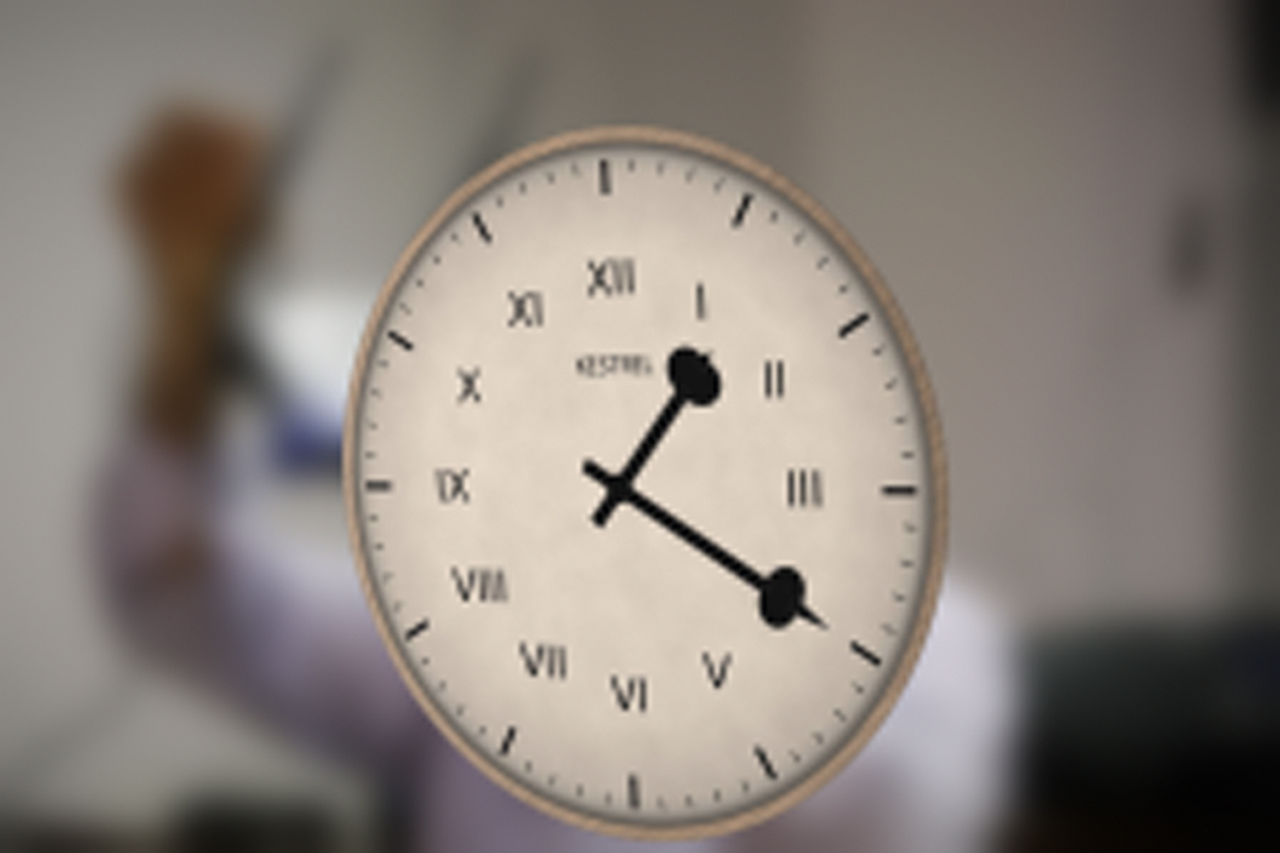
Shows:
1:20
